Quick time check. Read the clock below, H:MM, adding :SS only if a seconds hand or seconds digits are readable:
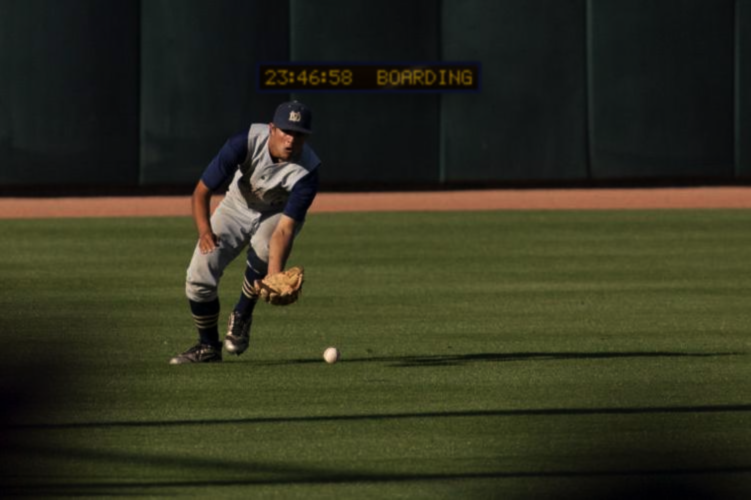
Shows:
23:46:58
